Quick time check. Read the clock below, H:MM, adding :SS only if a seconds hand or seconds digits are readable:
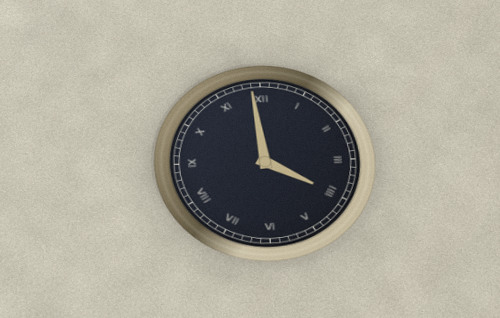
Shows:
3:59
